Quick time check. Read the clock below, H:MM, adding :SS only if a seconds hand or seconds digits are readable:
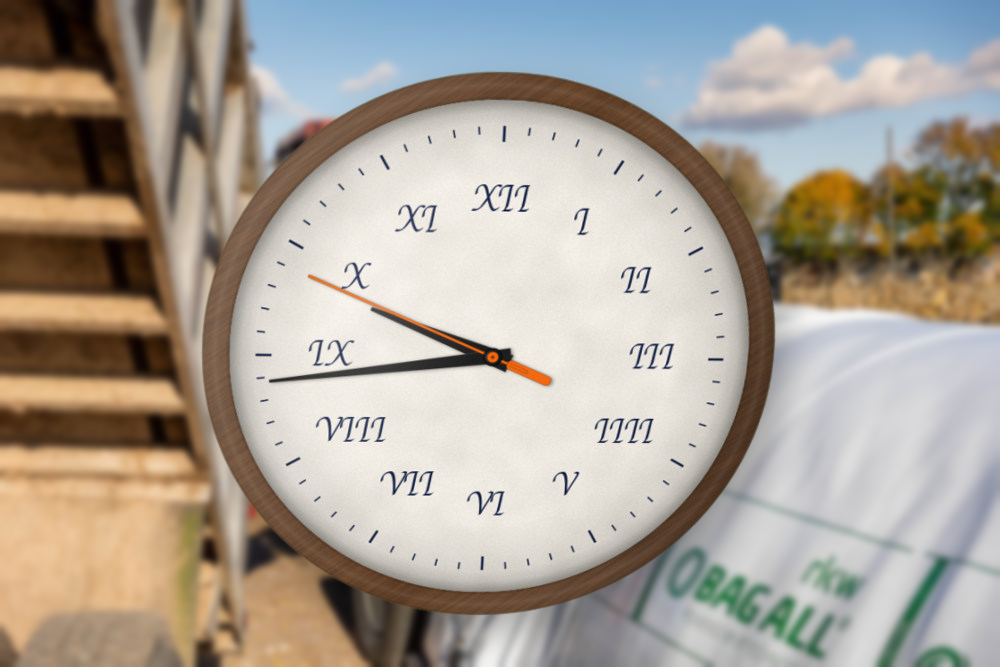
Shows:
9:43:49
